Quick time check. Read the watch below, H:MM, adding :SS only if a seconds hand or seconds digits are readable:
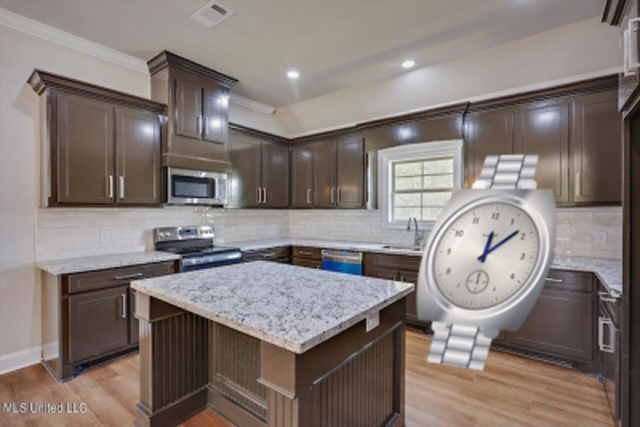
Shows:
12:08
